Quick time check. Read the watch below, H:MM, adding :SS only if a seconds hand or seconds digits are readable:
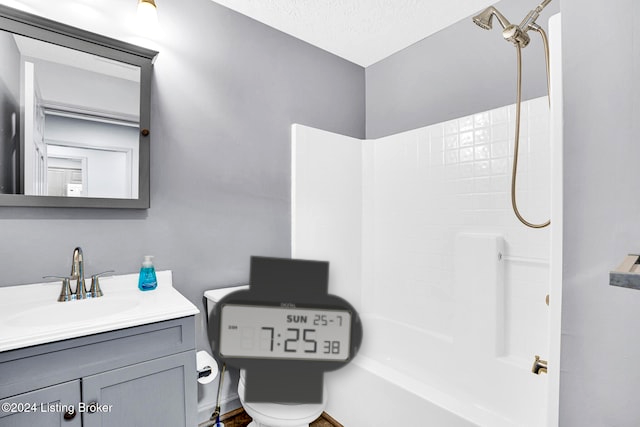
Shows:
7:25:38
